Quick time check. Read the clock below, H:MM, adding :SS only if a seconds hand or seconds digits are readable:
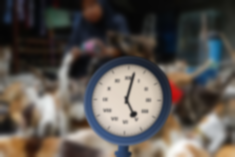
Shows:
5:02
